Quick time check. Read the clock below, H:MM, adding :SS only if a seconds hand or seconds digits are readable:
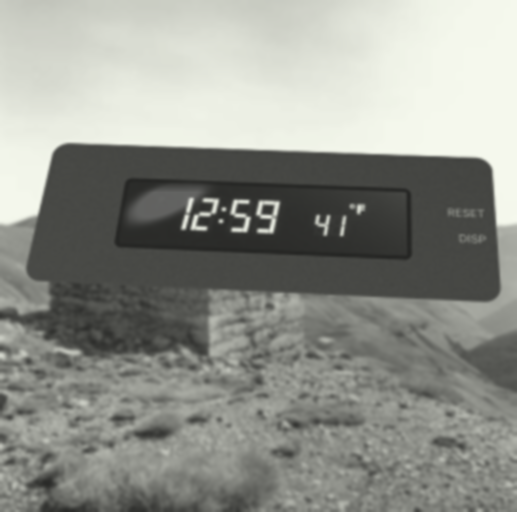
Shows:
12:59
